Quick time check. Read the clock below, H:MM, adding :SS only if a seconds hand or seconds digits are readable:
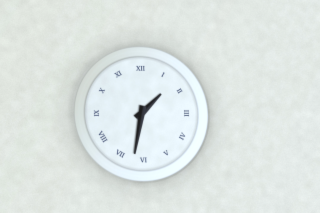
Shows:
1:32
